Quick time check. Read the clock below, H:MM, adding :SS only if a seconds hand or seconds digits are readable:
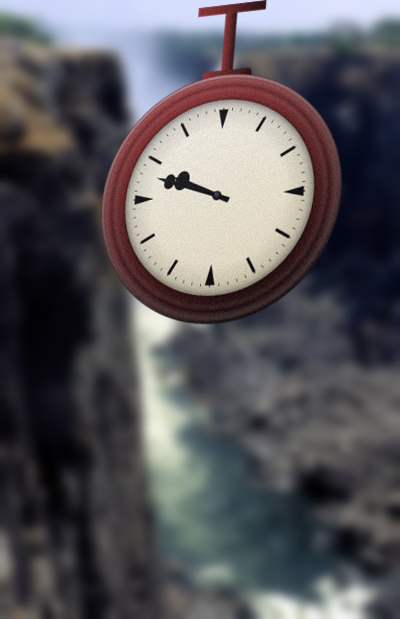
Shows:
9:48
